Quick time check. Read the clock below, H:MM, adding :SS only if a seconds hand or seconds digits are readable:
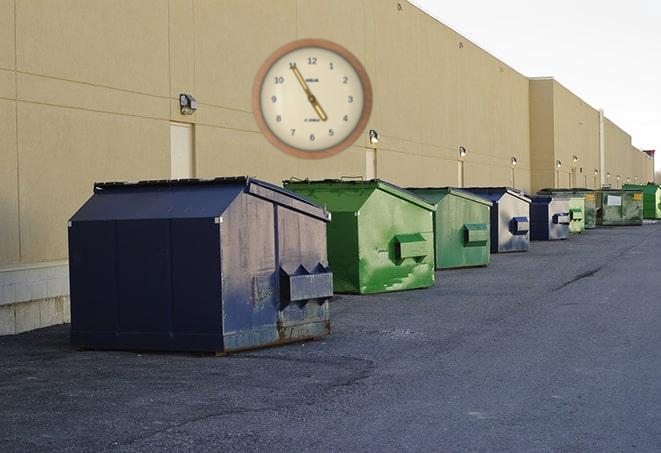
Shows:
4:55
